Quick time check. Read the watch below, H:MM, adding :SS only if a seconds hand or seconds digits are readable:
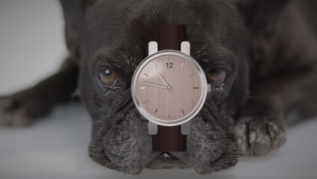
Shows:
10:47
